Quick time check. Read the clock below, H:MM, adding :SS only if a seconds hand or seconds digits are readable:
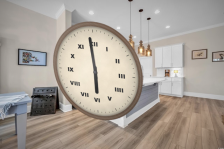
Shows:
5:59
